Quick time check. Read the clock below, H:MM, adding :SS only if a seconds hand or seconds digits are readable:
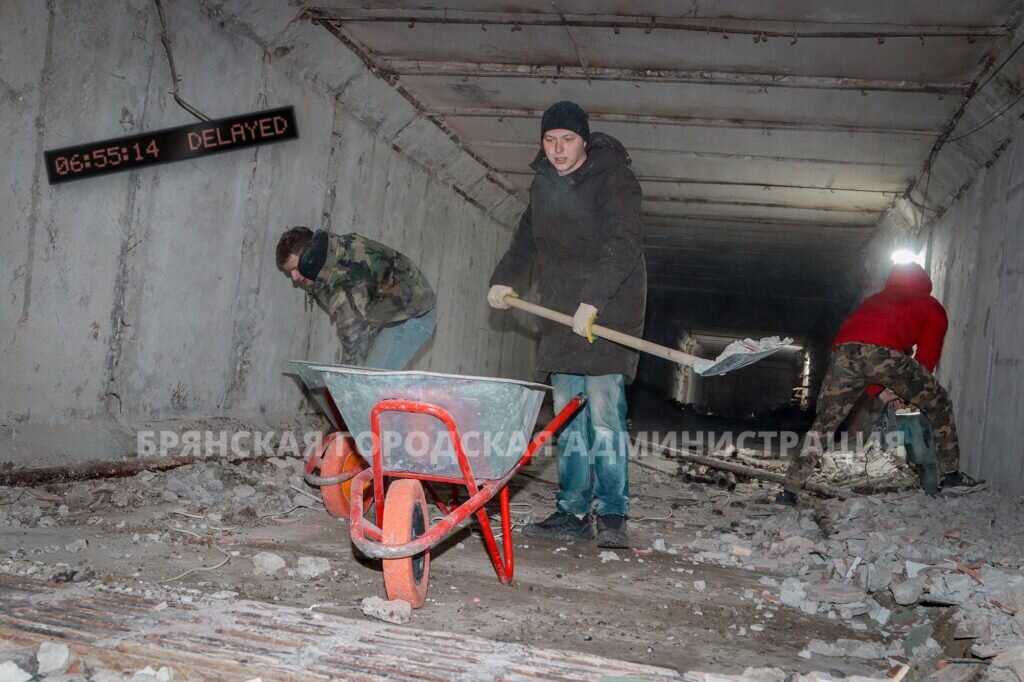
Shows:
6:55:14
